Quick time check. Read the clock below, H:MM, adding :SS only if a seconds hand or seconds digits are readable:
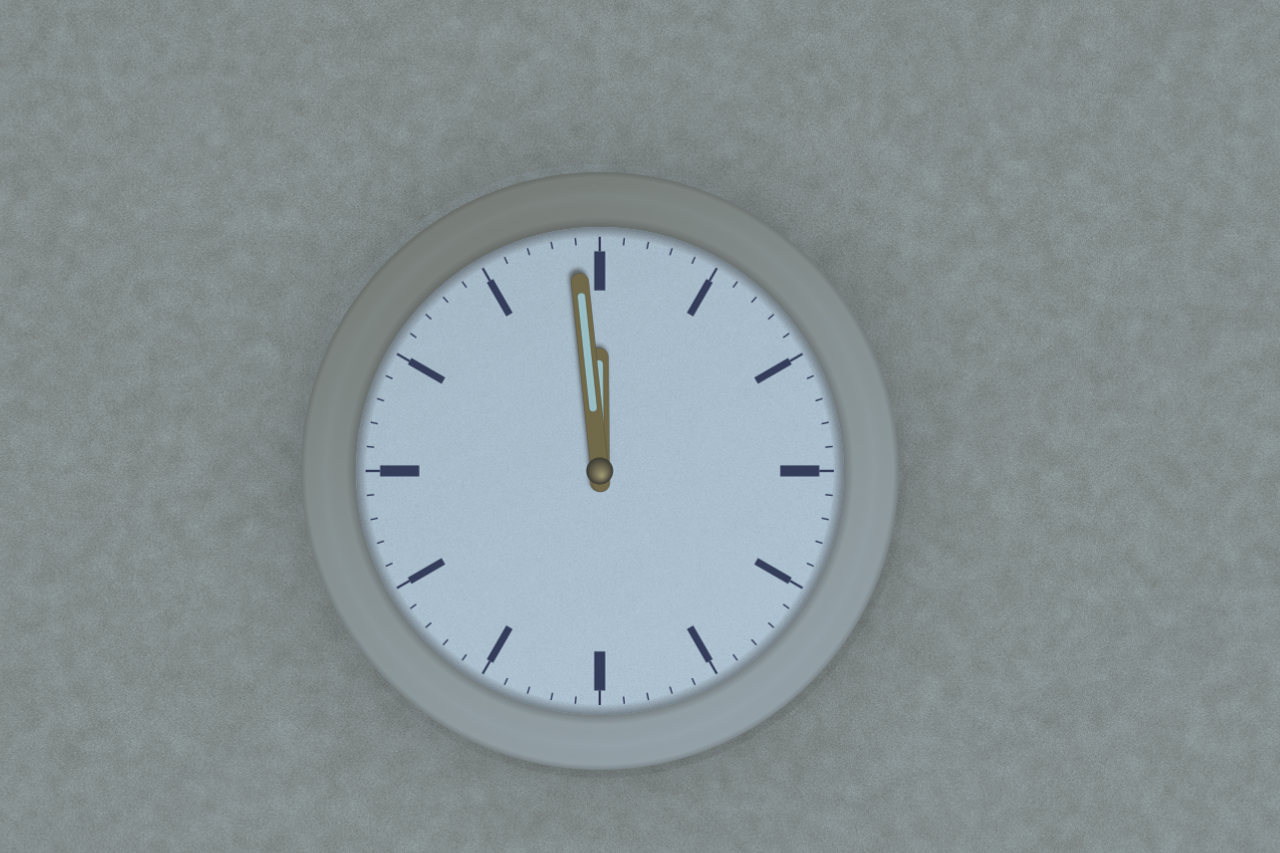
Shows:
11:59
